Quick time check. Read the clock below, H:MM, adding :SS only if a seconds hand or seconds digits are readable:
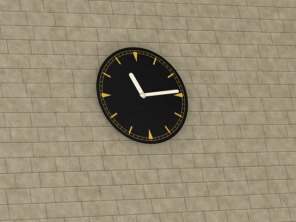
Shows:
11:14
